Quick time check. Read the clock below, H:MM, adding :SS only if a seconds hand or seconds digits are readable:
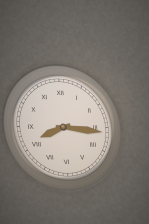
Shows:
8:16
